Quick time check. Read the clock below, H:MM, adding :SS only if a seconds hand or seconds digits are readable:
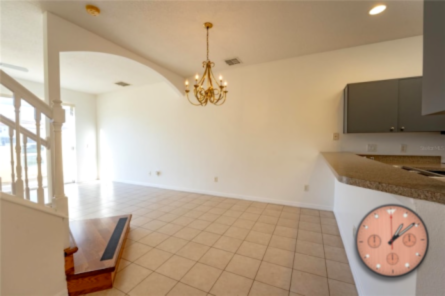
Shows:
1:09
